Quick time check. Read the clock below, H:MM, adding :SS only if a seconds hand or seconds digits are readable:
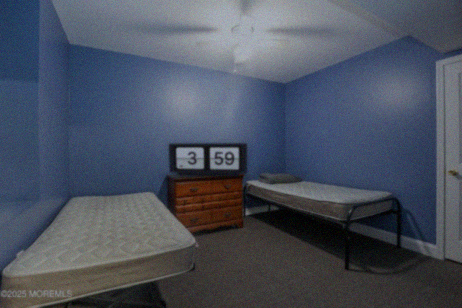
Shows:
3:59
